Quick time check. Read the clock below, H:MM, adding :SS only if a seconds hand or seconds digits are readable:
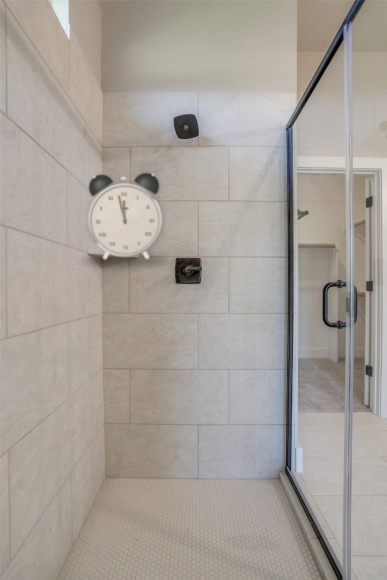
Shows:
11:58
